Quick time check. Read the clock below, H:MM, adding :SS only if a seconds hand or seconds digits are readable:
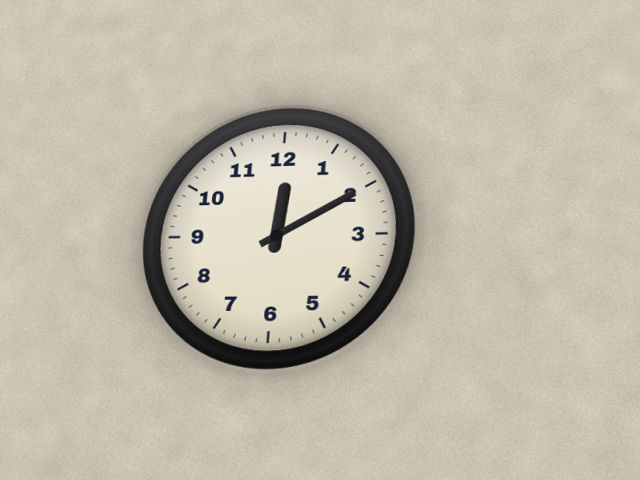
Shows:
12:10
